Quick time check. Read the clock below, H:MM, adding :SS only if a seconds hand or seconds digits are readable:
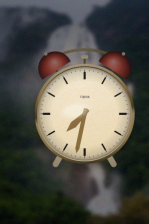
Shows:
7:32
